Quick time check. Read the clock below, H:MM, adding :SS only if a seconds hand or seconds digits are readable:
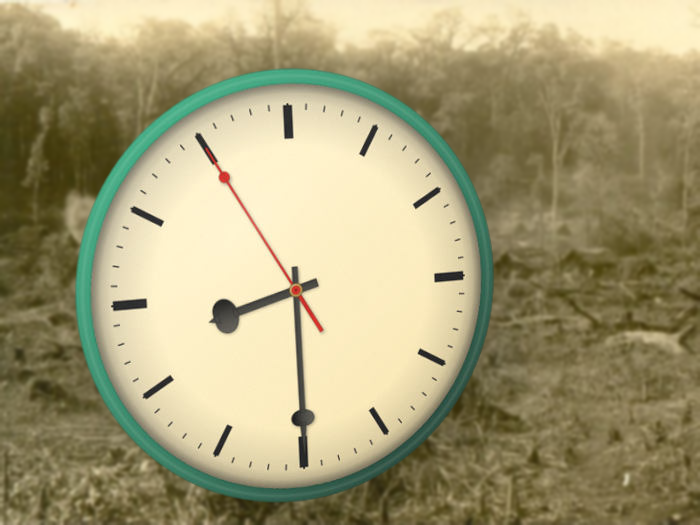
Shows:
8:29:55
